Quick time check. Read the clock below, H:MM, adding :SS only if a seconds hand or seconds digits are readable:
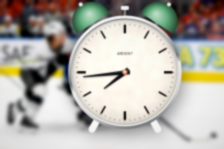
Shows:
7:44
